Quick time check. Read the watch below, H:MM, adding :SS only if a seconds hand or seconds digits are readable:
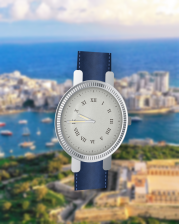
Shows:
9:45
